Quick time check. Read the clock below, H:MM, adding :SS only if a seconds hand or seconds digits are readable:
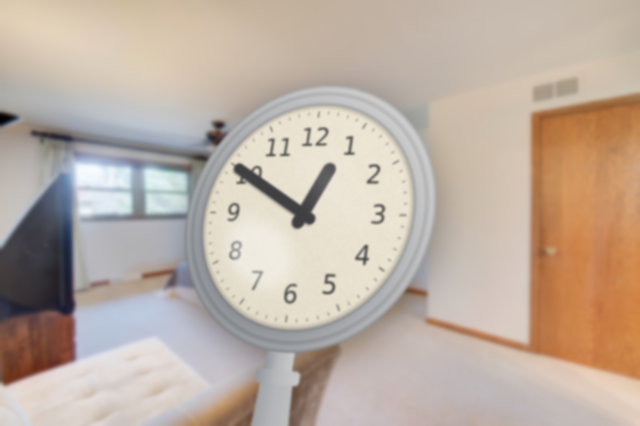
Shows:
12:50
